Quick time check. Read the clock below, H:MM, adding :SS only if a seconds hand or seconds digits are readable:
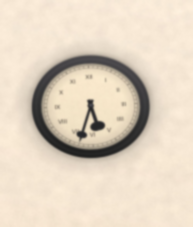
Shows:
5:33
